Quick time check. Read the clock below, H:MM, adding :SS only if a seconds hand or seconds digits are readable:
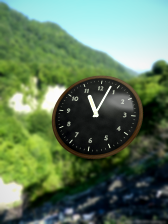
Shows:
11:03
